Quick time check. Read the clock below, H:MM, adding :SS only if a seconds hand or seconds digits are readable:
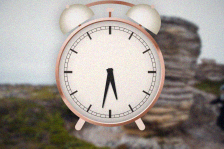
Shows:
5:32
